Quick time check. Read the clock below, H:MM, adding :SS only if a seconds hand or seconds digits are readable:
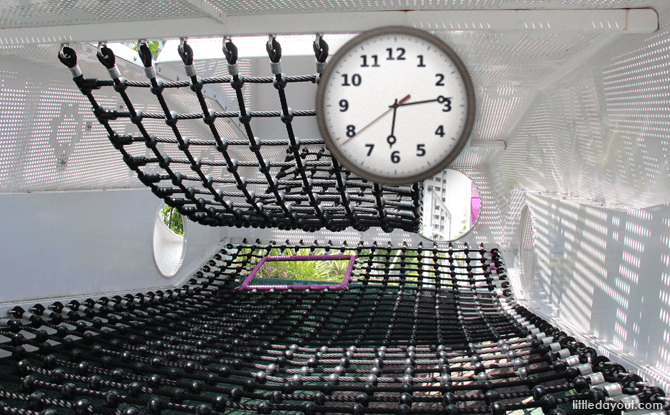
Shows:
6:13:39
